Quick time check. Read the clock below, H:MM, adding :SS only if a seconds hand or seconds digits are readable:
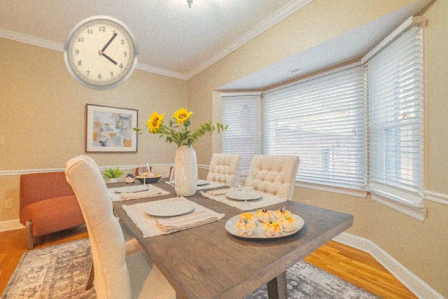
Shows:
4:06
